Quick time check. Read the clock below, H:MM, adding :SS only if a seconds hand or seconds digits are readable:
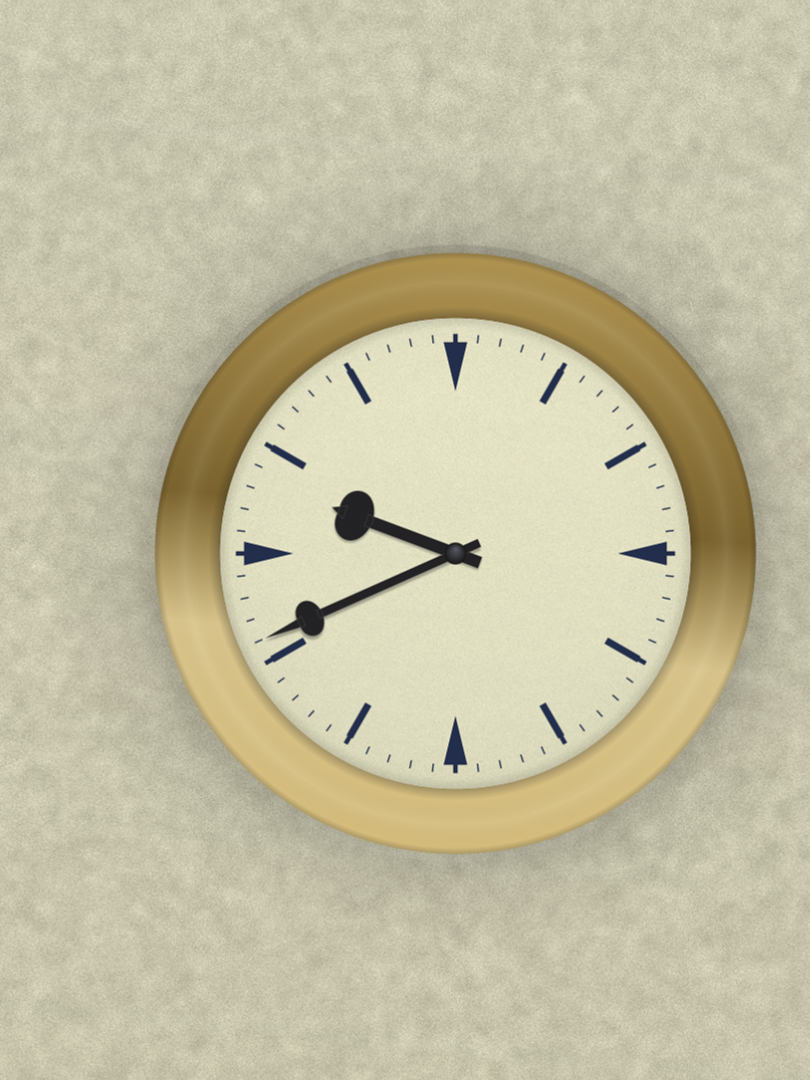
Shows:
9:41
